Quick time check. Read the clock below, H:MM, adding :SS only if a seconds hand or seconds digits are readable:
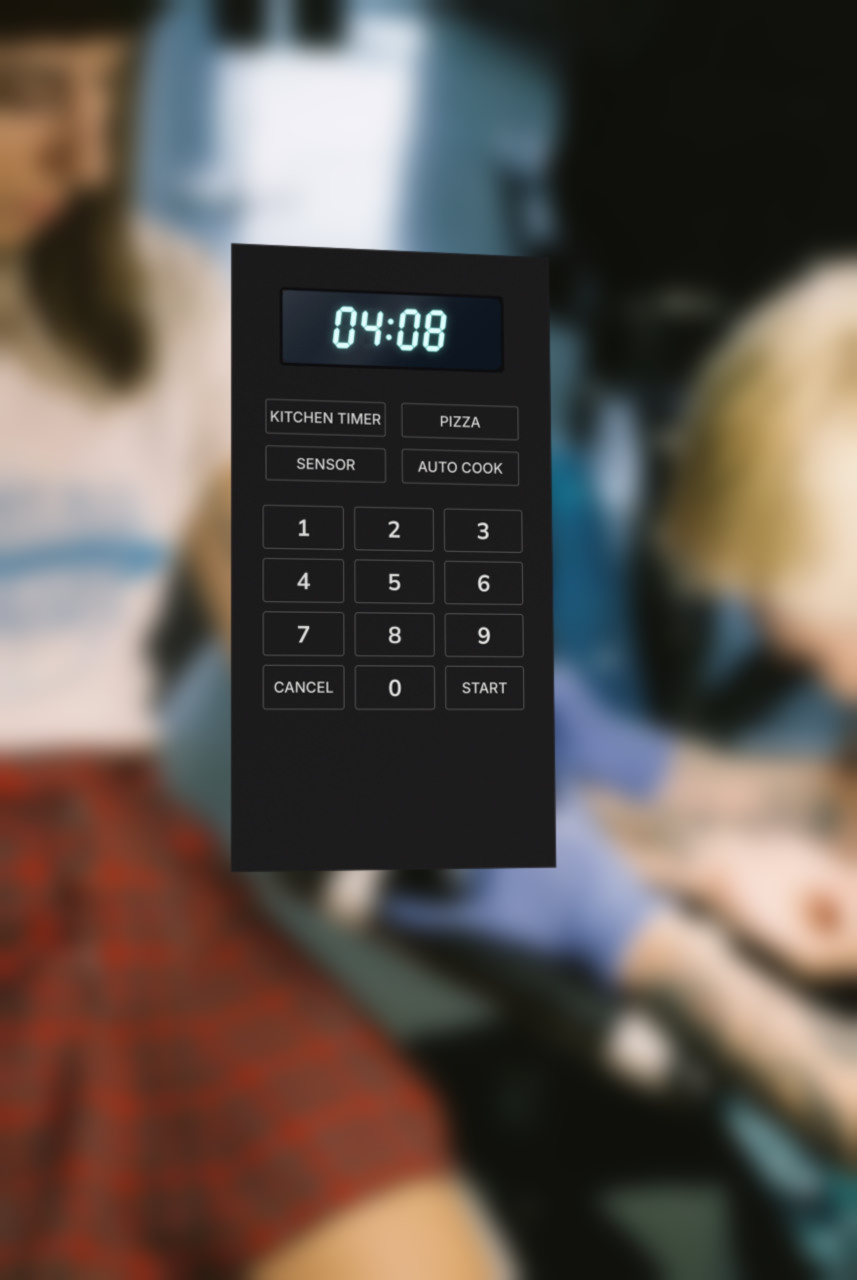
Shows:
4:08
